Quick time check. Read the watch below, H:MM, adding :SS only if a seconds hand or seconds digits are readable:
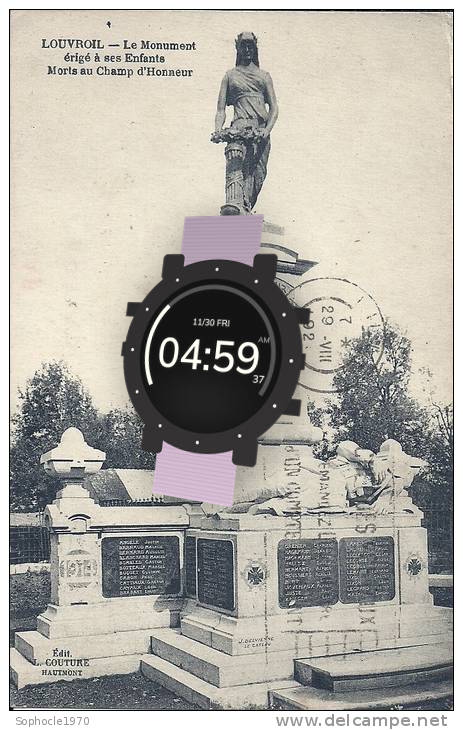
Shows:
4:59:37
